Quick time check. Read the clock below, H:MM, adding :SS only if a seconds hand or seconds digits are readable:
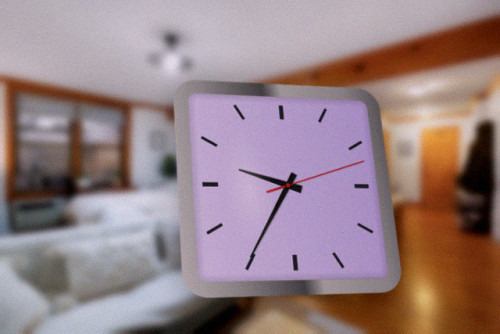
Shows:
9:35:12
